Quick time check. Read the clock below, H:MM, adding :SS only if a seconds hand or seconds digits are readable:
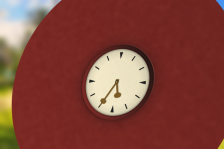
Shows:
5:35
